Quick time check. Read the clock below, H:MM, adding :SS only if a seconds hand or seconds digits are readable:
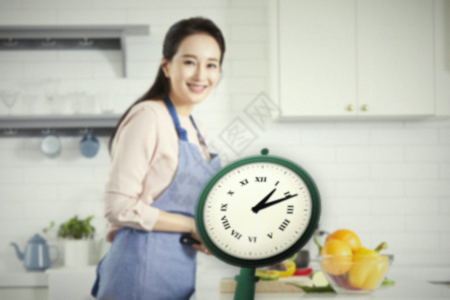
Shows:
1:11
